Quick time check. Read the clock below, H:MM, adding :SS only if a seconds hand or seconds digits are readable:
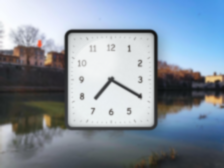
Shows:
7:20
